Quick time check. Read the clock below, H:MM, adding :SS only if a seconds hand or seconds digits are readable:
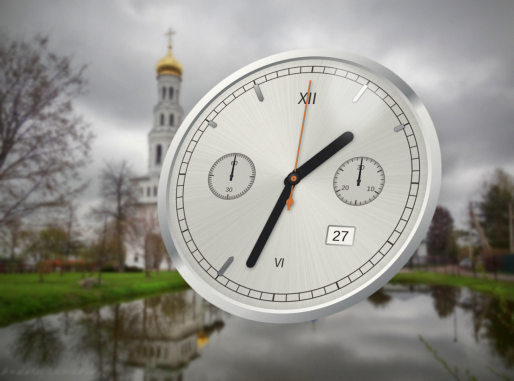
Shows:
1:33
